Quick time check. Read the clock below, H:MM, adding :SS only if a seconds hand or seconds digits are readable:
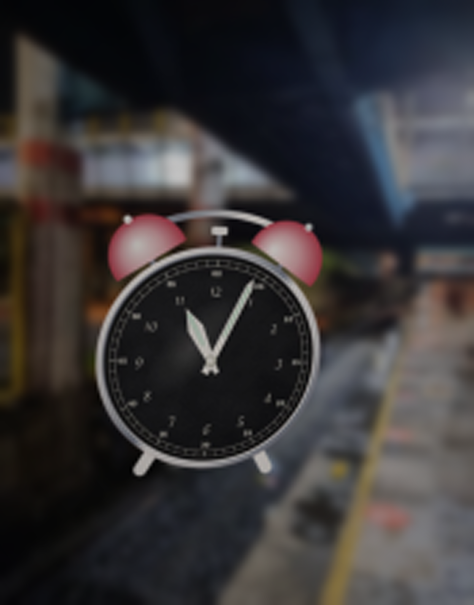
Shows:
11:04
